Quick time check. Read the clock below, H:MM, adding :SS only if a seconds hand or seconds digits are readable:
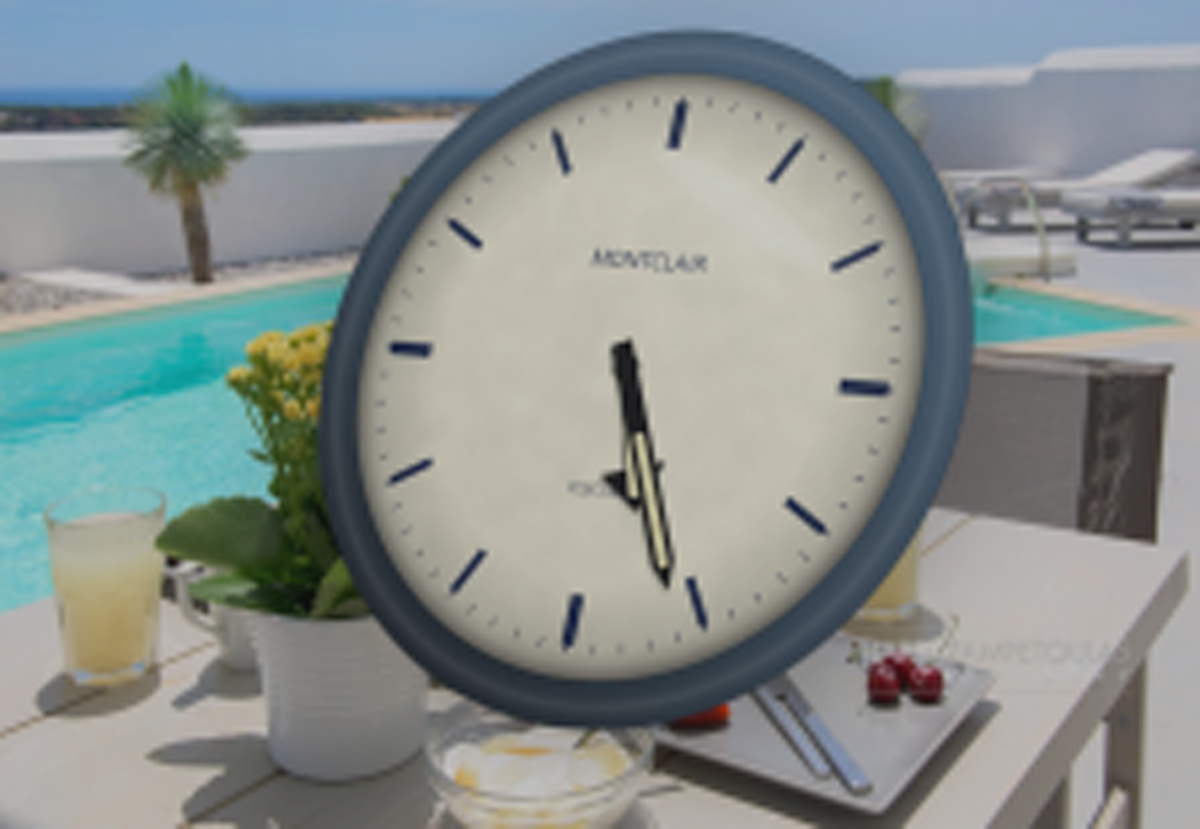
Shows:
5:26
